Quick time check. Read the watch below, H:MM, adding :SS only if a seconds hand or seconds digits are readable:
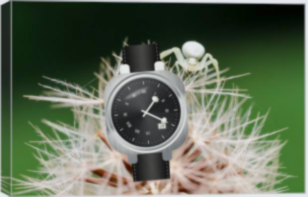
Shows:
1:20
